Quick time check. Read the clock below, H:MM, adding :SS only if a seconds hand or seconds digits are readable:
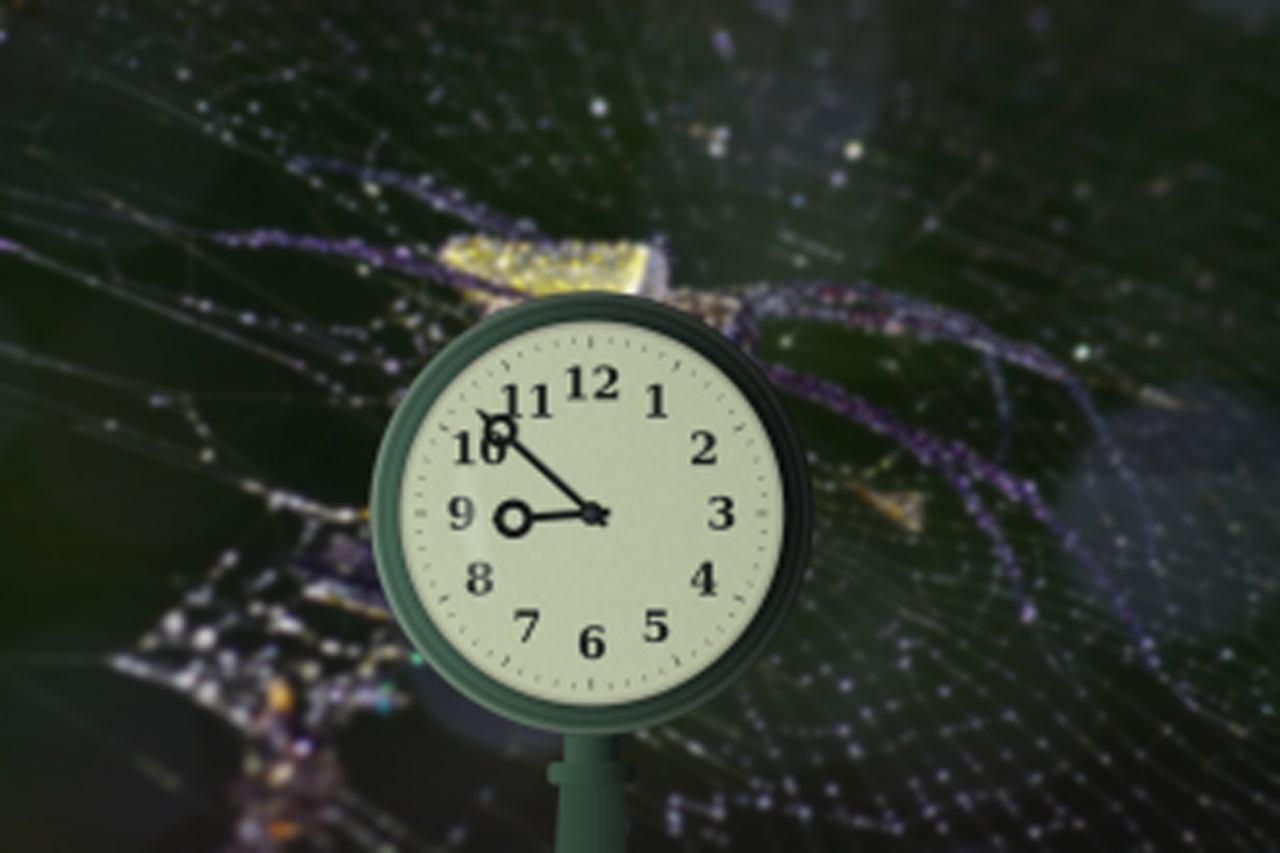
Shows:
8:52
